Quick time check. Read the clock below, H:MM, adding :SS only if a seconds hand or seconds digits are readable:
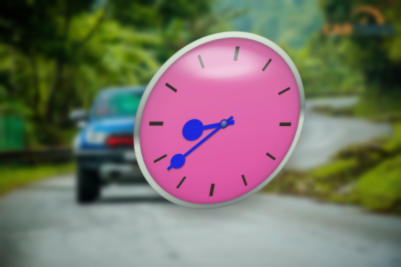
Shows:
8:38
